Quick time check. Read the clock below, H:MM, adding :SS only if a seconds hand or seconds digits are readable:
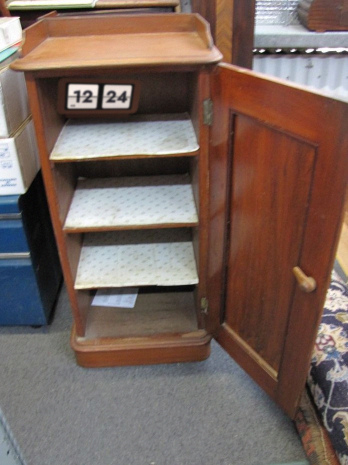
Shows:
12:24
